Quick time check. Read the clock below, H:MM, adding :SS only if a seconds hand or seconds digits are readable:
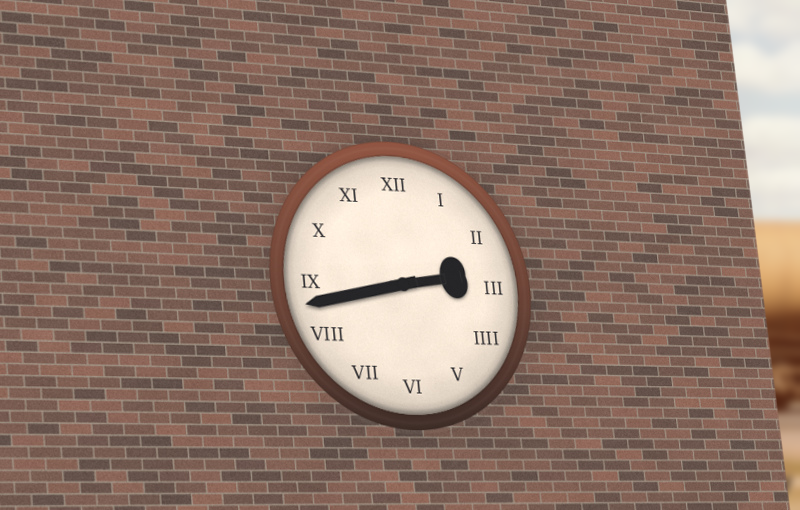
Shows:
2:43
